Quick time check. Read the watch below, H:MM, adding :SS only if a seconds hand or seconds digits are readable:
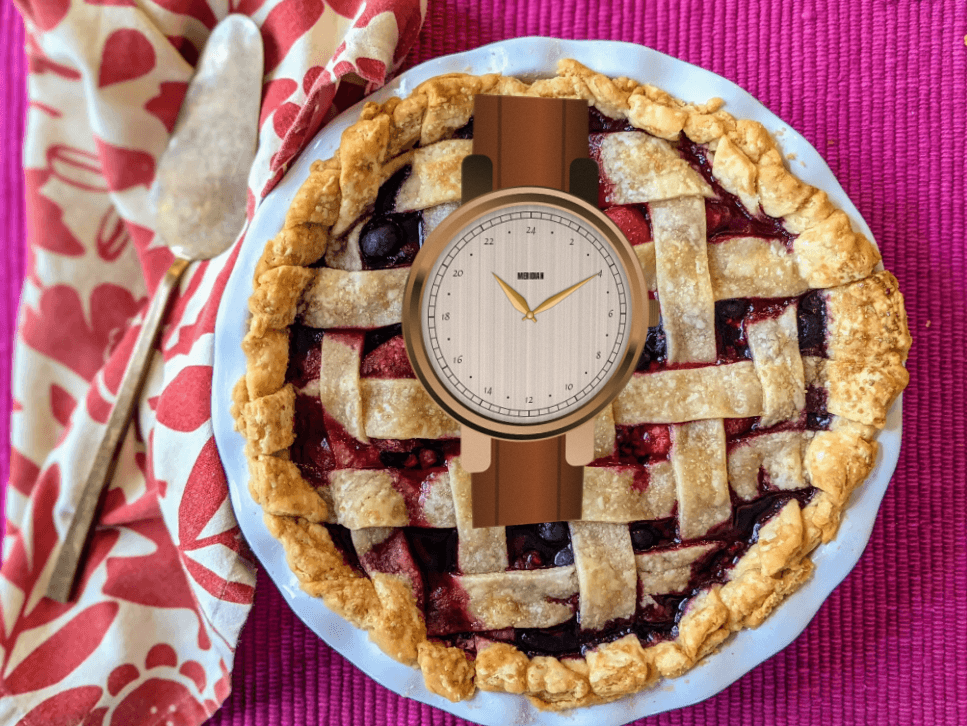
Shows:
21:10
